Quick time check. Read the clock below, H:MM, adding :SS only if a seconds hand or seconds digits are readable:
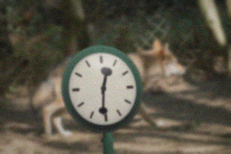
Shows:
12:31
